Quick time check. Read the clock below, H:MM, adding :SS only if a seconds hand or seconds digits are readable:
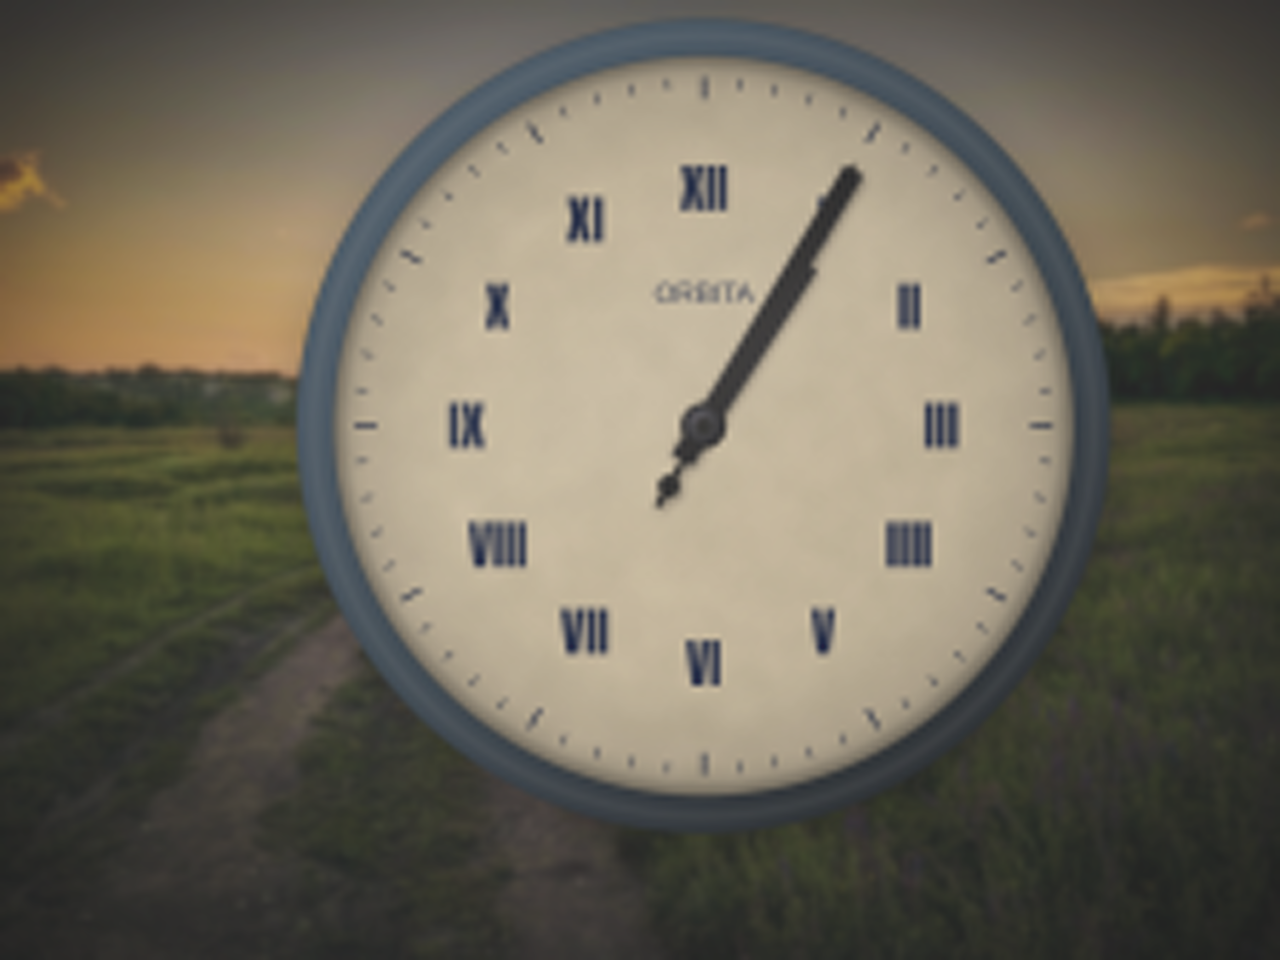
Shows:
1:05:05
